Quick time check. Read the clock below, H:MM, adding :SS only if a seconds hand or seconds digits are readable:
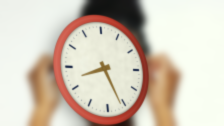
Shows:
8:26
